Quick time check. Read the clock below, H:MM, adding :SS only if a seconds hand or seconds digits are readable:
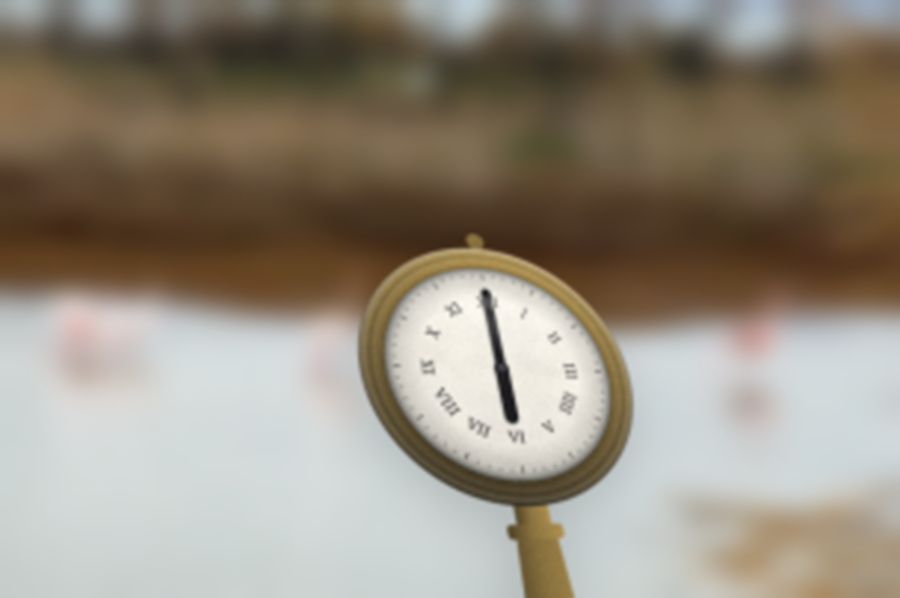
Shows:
6:00
